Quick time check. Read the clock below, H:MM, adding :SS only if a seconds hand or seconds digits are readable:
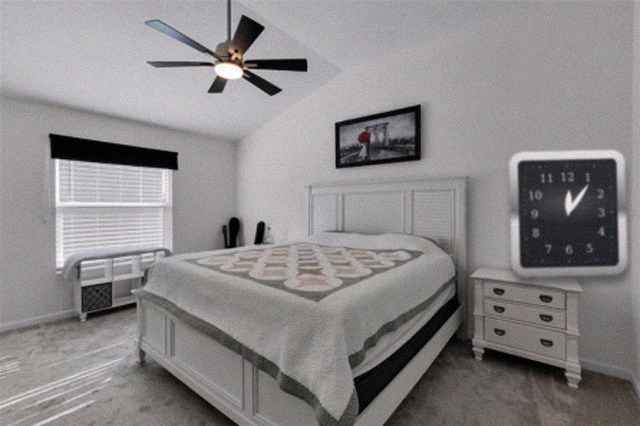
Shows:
12:06
